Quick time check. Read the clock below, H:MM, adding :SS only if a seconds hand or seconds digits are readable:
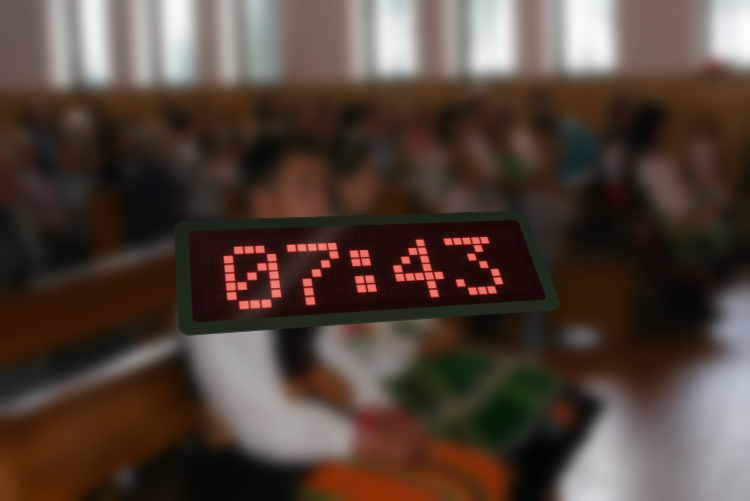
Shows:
7:43
